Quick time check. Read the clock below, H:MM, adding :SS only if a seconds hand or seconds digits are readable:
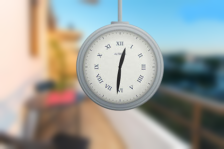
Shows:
12:31
